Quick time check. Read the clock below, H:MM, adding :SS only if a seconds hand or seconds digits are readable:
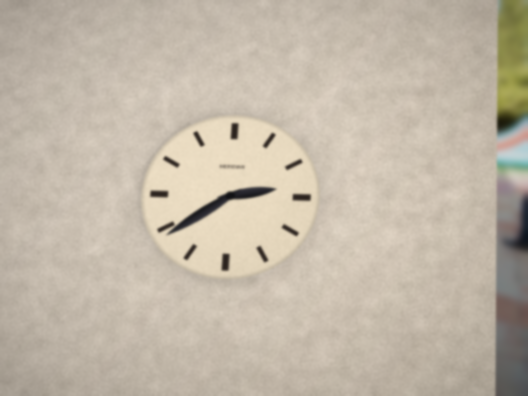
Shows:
2:39
